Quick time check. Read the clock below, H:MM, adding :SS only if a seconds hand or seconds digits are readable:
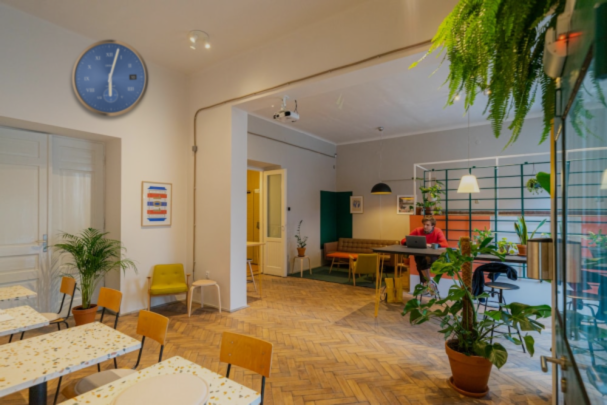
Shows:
6:03
